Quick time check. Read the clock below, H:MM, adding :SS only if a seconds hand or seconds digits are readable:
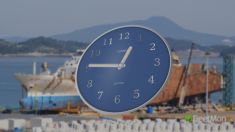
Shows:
12:46
